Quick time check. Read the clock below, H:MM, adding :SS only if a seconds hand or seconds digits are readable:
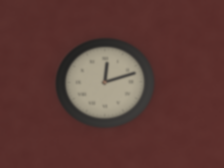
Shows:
12:12
